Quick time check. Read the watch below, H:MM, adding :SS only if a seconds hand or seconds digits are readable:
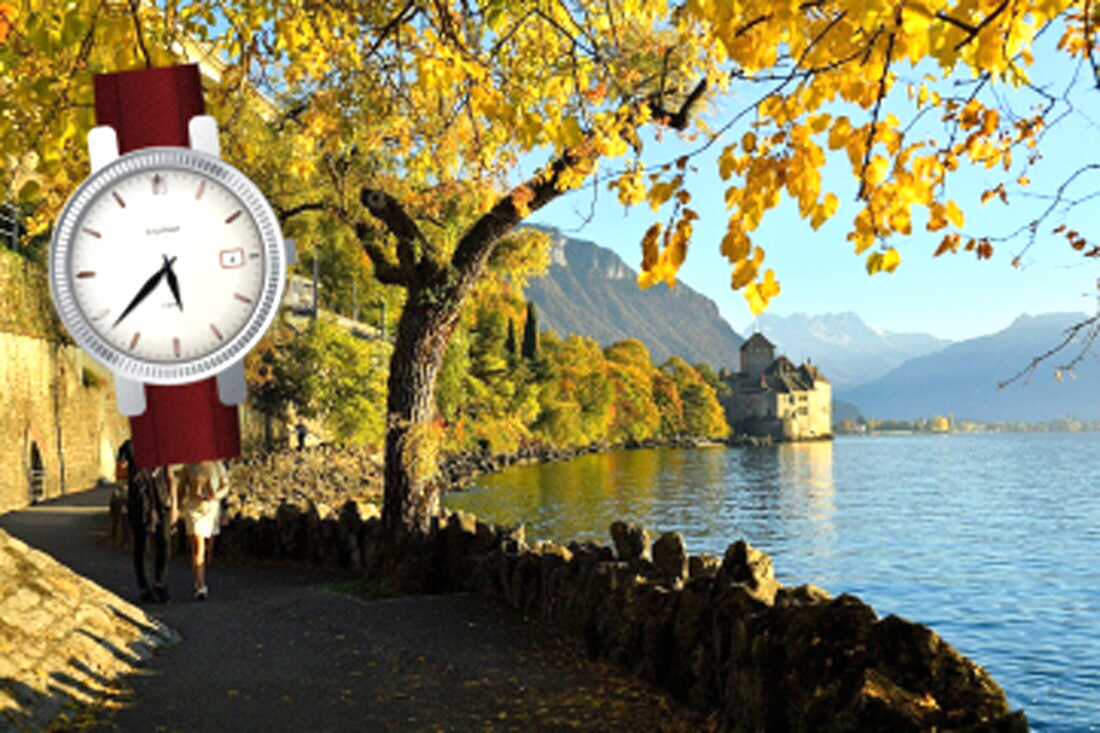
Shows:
5:38
